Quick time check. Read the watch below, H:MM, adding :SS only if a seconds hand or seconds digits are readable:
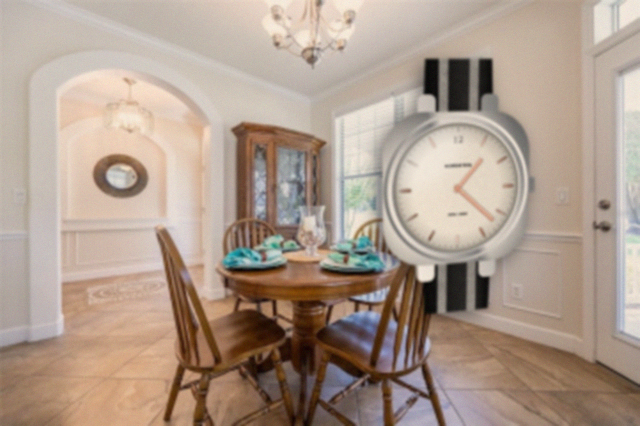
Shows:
1:22
